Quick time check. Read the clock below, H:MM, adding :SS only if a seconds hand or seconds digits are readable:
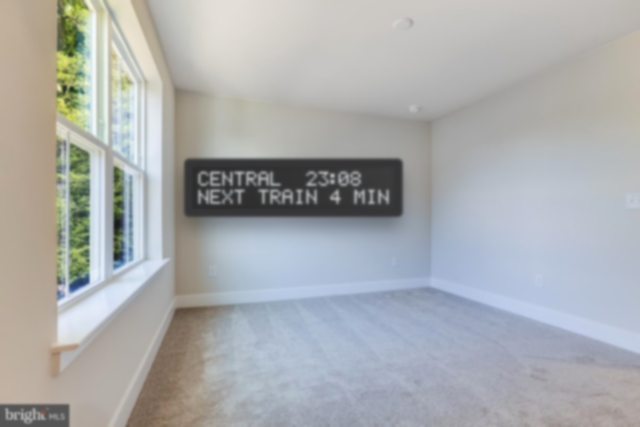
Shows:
23:08
